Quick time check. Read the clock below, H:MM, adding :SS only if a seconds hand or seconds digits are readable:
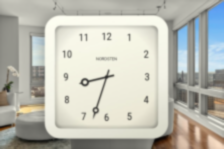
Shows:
8:33
